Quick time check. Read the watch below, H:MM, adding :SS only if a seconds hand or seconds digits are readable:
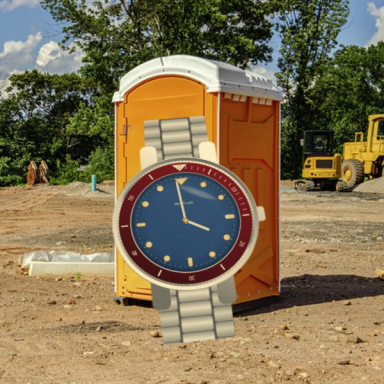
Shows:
3:59
